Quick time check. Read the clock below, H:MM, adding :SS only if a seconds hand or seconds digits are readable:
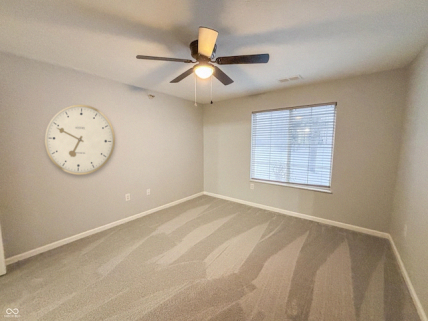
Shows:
6:49
